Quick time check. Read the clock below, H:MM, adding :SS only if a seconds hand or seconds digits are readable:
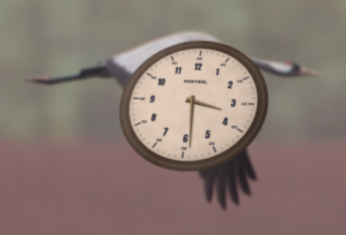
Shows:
3:29
